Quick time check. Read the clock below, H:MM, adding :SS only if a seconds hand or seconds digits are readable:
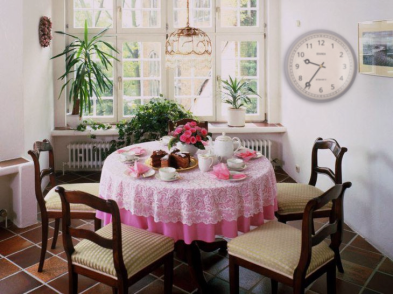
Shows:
9:36
